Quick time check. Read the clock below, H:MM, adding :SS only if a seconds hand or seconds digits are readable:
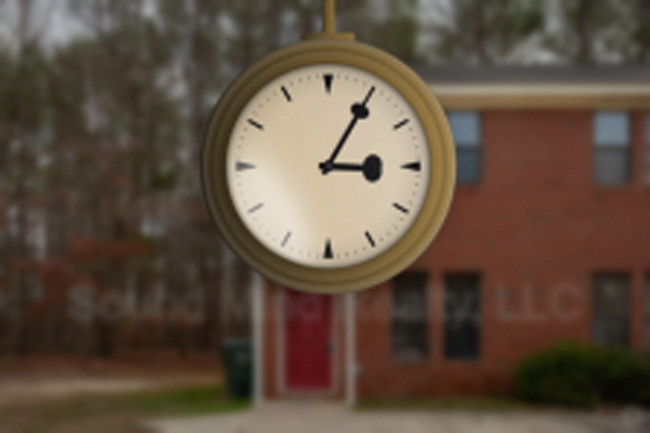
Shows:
3:05
